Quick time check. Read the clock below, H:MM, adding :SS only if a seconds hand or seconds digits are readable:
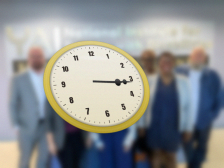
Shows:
3:16
